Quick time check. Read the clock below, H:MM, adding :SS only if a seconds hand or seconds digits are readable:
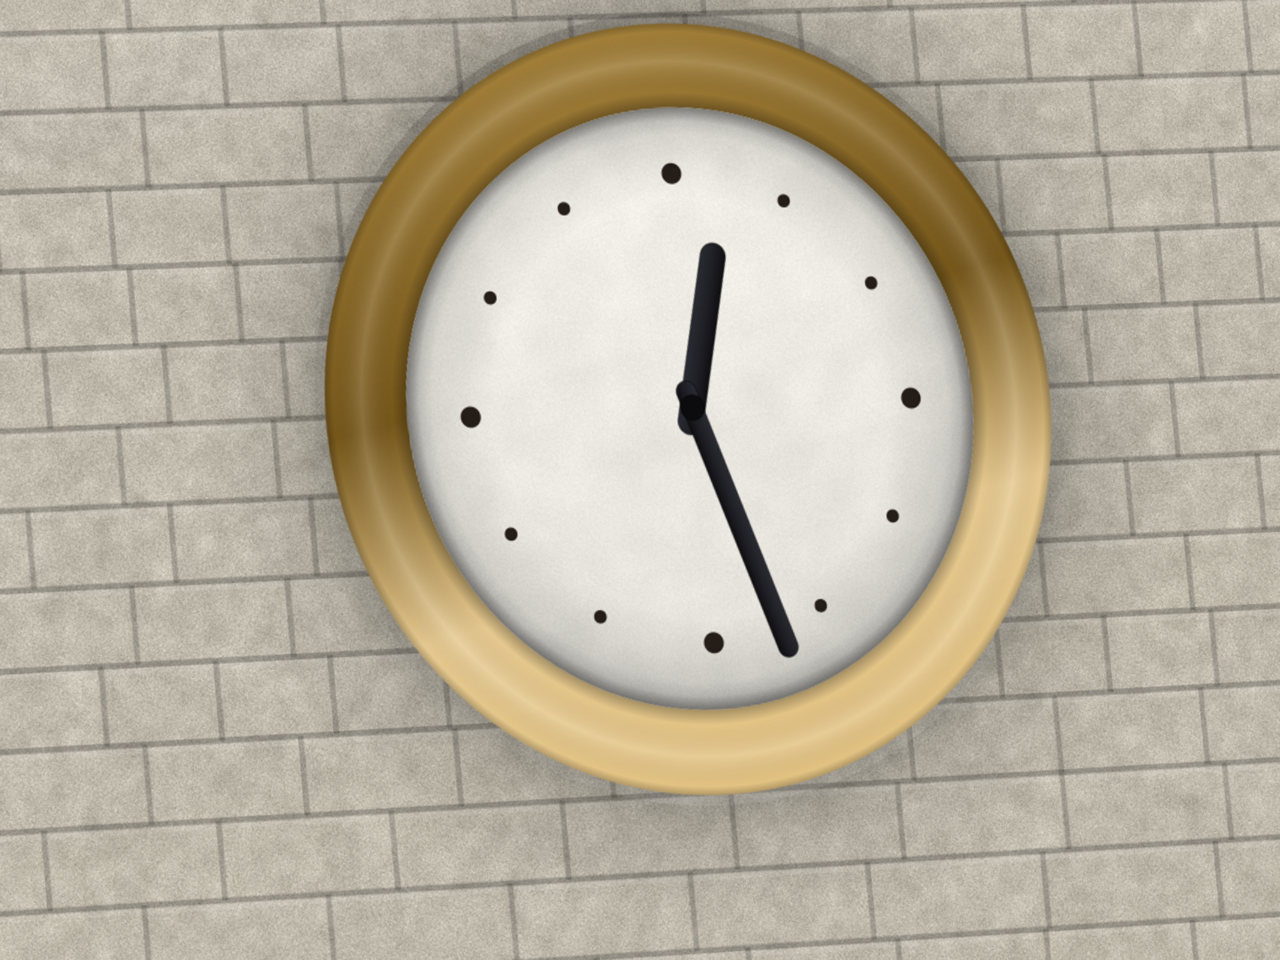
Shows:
12:27
